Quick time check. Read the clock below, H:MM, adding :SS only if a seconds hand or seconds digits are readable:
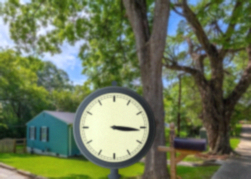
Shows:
3:16
